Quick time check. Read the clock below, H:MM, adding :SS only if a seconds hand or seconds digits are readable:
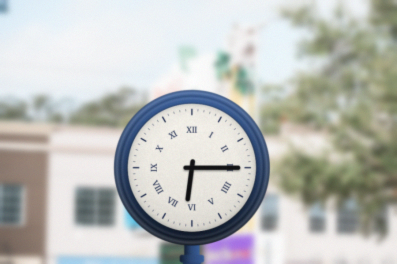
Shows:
6:15
